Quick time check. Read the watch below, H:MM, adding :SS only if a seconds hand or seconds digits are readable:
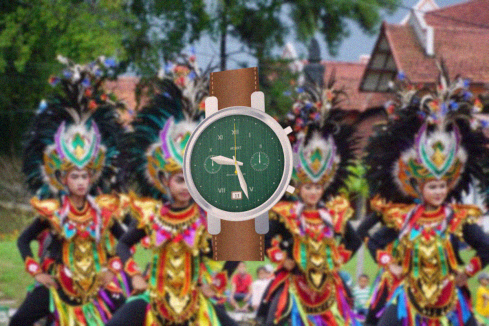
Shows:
9:27
